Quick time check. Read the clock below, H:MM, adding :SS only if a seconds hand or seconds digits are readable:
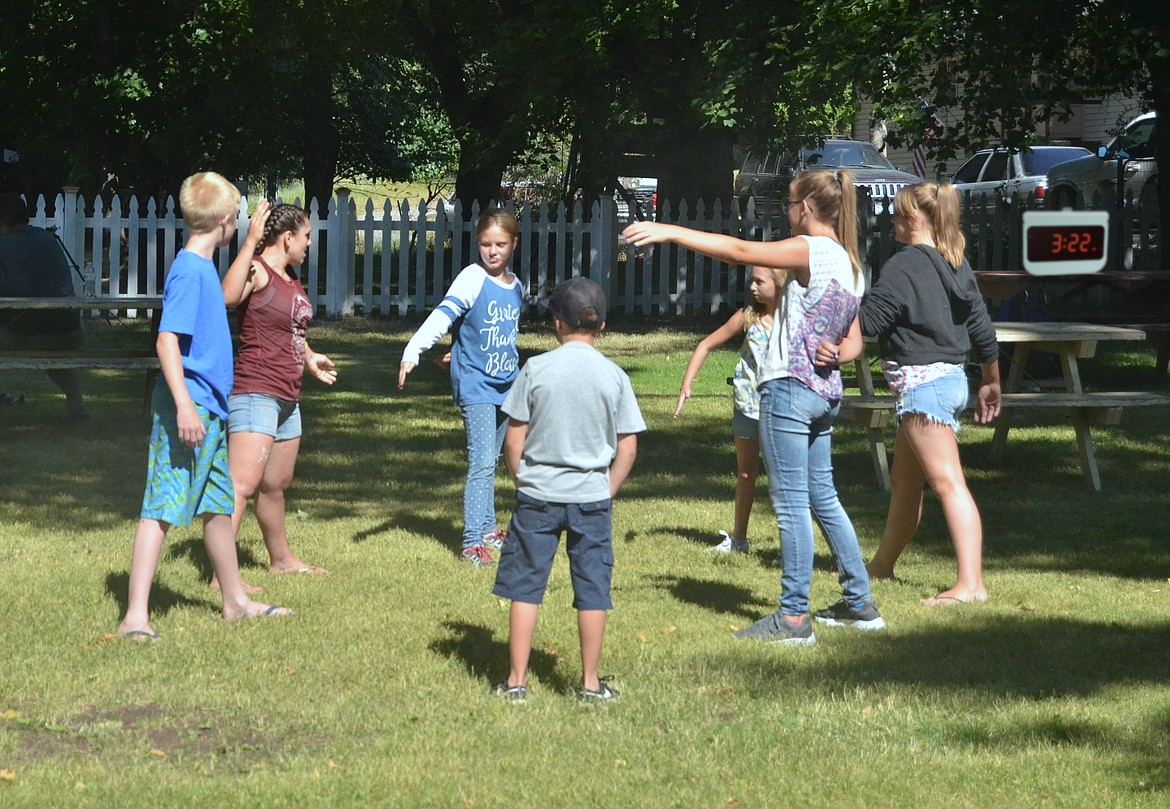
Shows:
3:22
